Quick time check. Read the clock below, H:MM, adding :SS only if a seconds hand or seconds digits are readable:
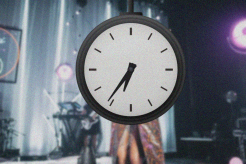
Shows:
6:36
